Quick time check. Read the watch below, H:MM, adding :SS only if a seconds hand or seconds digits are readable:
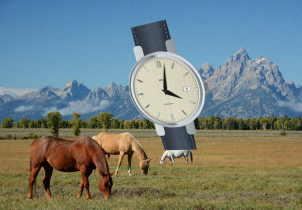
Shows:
4:02
